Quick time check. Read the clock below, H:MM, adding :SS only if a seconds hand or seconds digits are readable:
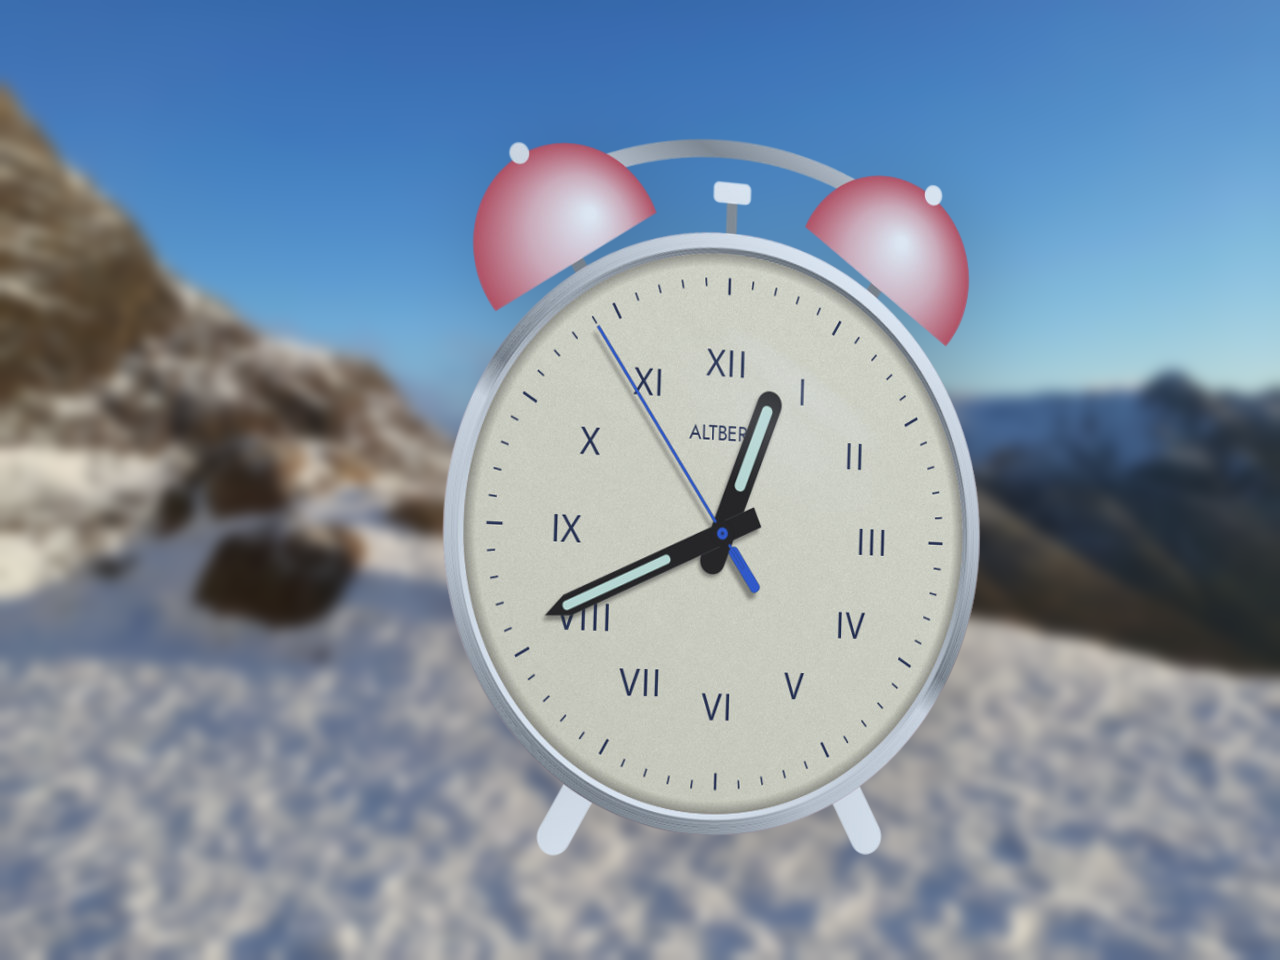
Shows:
12:40:54
